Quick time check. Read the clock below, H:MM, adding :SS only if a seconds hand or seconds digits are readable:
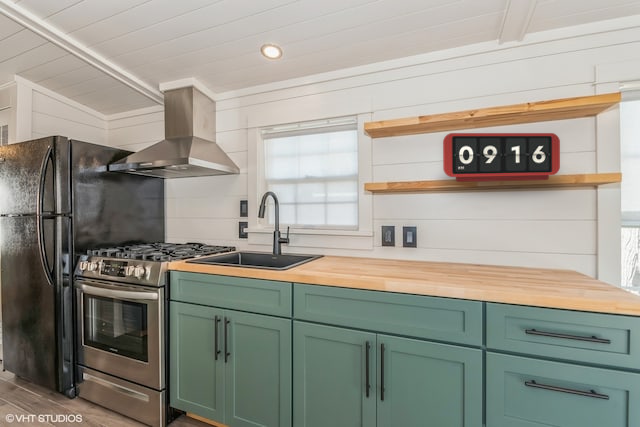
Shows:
9:16
